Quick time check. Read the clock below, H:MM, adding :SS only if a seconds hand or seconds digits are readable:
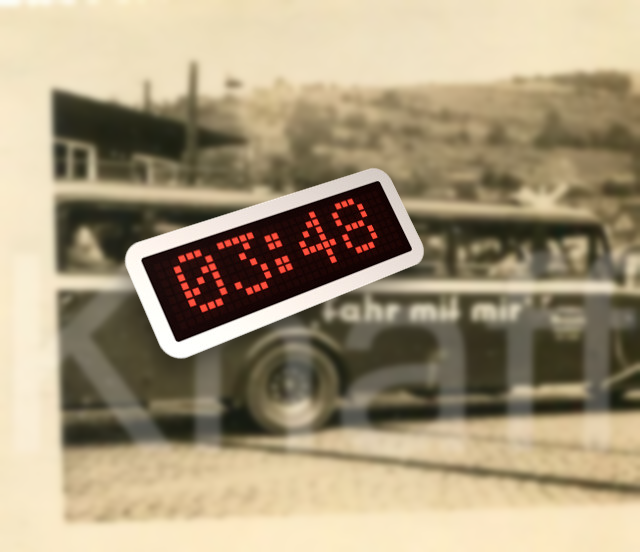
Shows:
3:48
